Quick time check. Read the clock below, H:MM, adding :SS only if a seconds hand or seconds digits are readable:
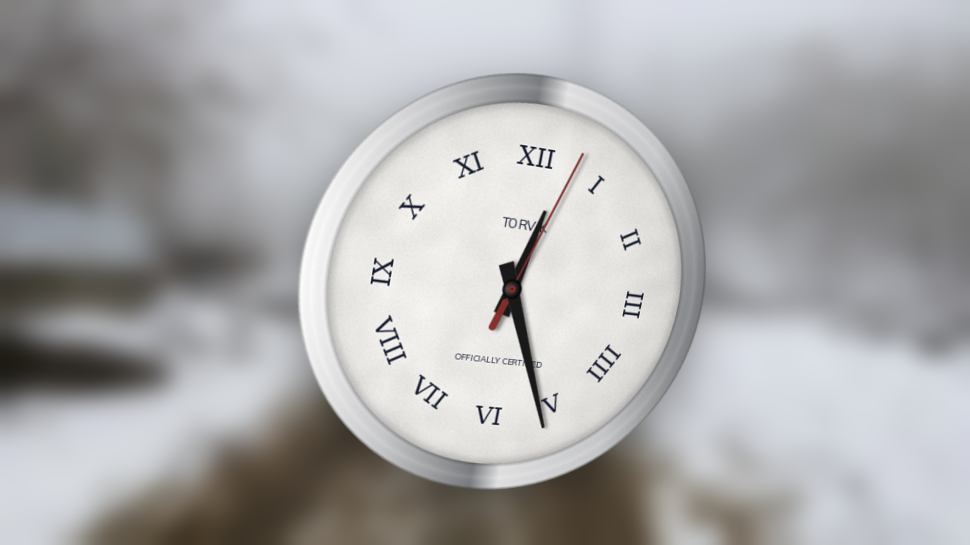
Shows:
12:26:03
